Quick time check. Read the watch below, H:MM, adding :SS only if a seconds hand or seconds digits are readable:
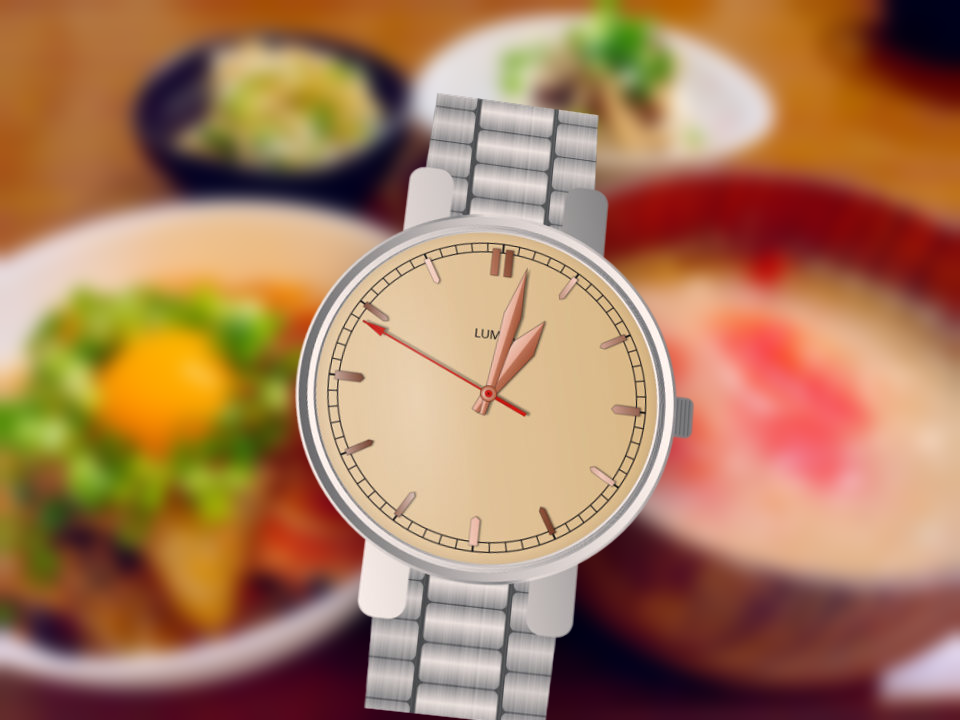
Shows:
1:01:49
